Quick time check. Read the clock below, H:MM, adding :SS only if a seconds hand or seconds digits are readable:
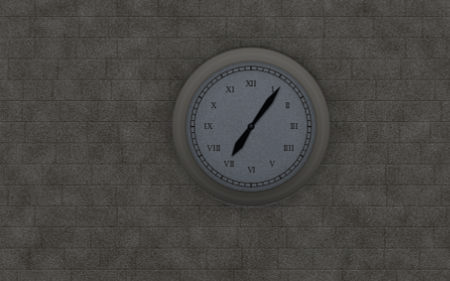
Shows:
7:06
